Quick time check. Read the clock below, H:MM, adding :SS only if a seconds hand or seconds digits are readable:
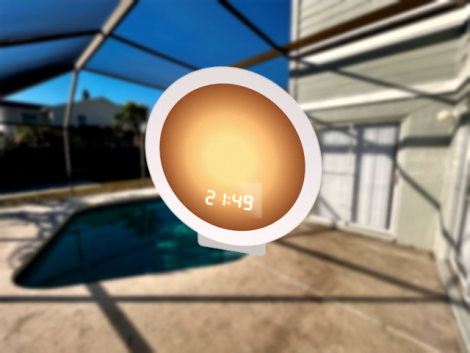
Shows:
21:49
